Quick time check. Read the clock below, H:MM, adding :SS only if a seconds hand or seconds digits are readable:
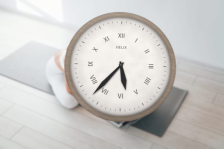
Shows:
5:37
